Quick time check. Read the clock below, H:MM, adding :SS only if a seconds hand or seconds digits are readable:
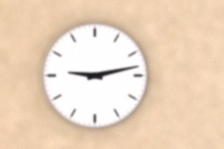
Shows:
9:13
